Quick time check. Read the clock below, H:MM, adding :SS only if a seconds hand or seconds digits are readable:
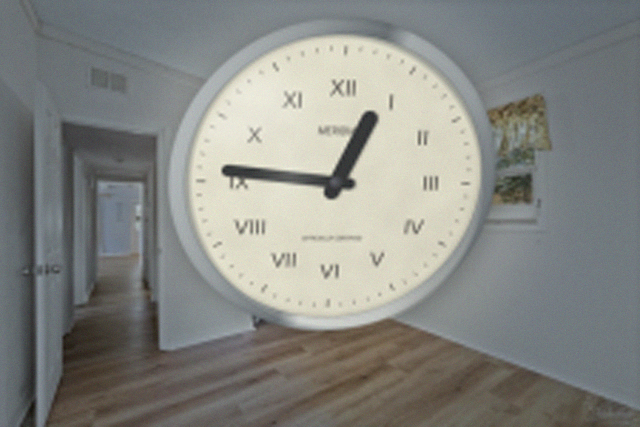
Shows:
12:46
